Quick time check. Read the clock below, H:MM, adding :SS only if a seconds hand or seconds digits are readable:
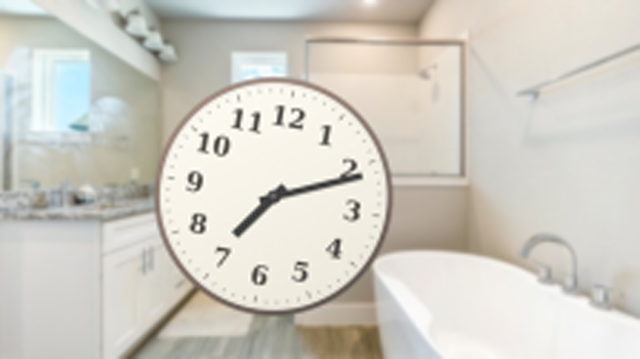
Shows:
7:11
